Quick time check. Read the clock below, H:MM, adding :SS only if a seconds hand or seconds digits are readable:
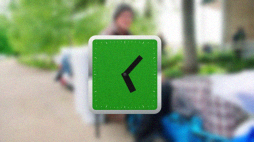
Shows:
5:07
